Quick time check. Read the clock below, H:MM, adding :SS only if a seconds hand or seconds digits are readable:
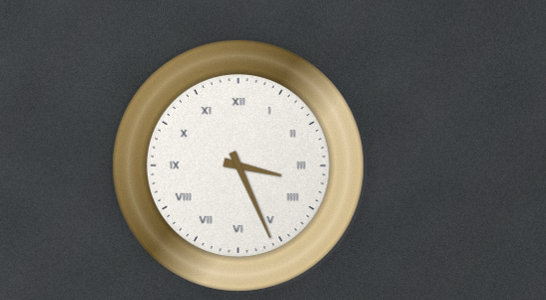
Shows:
3:26
